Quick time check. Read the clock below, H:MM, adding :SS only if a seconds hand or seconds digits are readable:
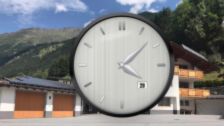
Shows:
4:08
